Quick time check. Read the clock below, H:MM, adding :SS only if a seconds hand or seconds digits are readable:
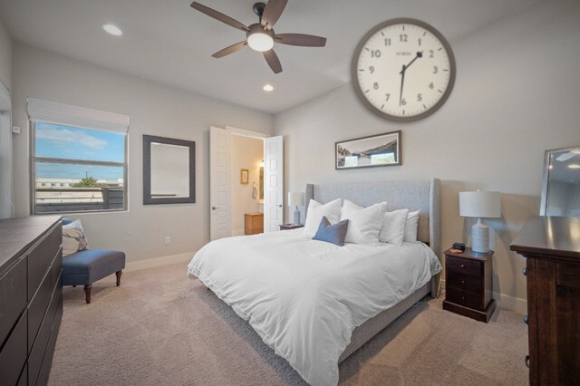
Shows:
1:31
